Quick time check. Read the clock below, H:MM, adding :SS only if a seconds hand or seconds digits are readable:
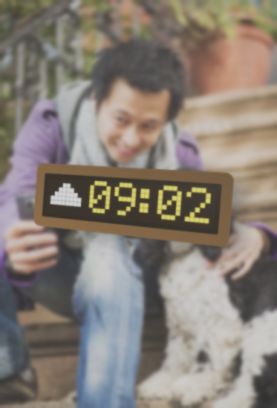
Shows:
9:02
